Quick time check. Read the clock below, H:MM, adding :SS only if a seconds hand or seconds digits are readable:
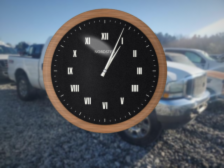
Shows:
1:04
